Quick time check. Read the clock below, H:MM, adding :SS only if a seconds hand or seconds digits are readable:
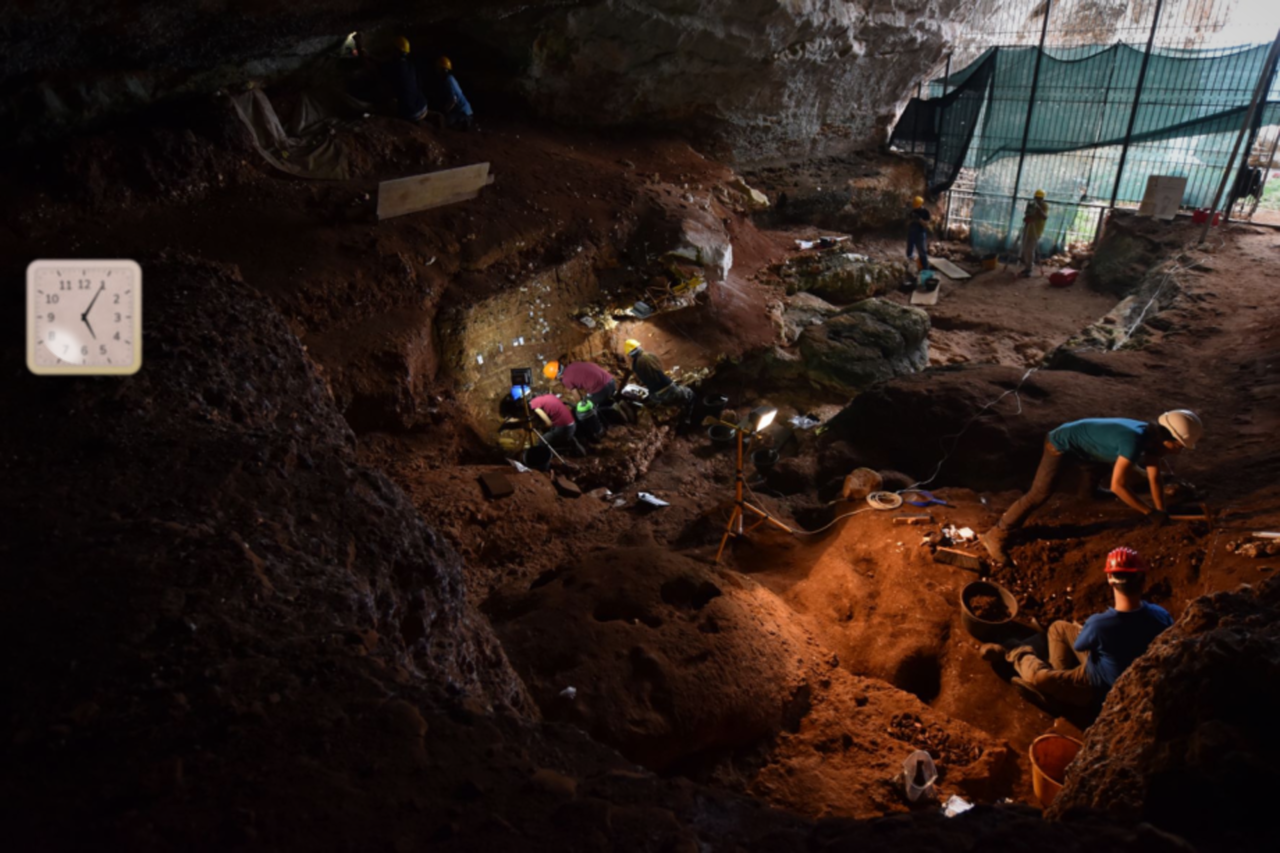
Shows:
5:05
